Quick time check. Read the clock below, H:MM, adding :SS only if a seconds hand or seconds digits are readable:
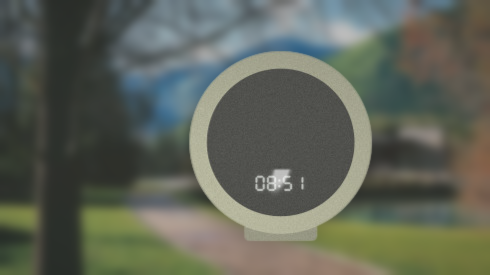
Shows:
8:51
